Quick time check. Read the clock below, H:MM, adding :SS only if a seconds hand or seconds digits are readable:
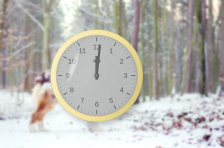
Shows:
12:01
